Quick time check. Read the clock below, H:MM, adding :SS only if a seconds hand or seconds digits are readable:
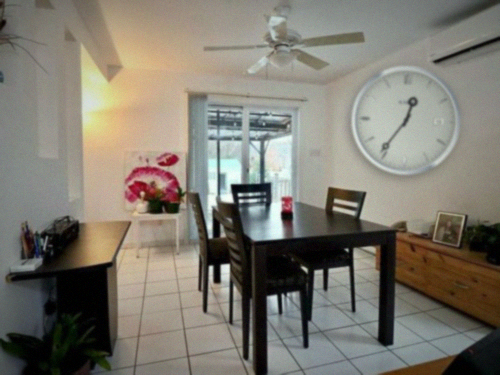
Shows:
12:36
